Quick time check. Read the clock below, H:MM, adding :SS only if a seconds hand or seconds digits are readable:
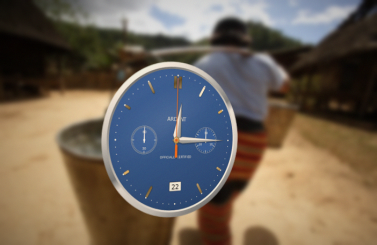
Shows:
12:15
